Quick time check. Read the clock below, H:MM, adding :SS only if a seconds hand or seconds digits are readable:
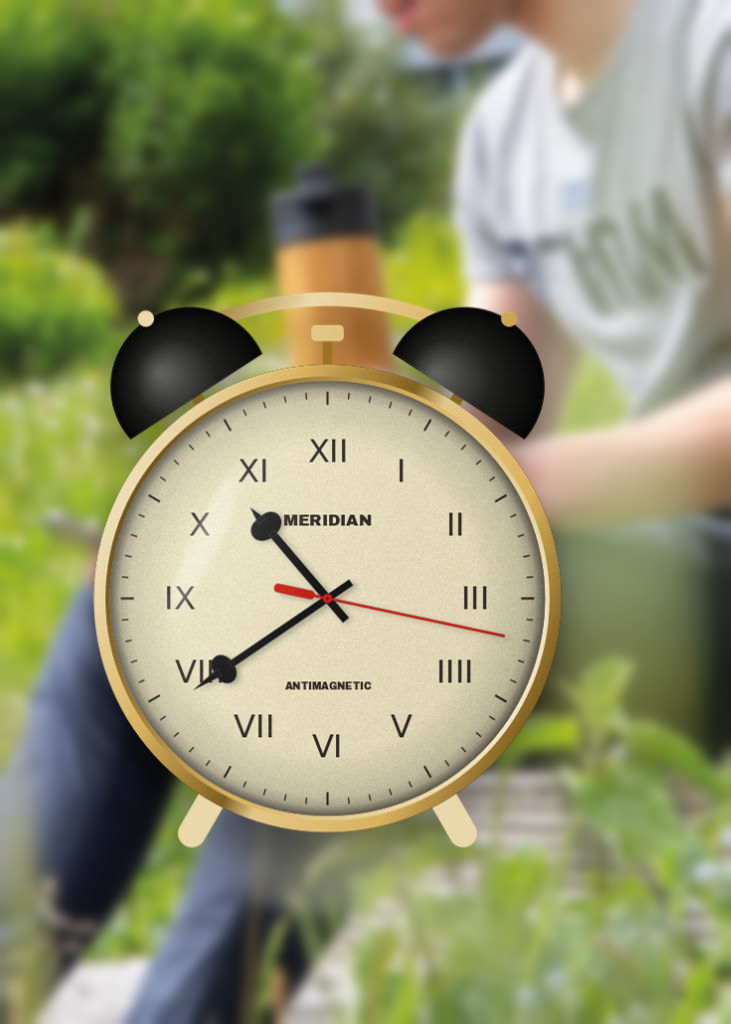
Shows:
10:39:17
